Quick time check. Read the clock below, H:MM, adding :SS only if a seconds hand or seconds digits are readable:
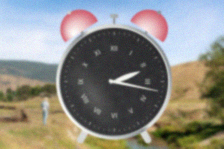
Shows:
2:17
